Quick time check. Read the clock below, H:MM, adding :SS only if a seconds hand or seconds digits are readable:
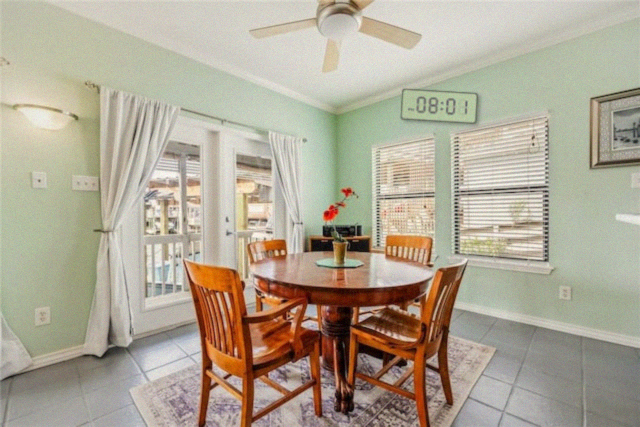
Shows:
8:01
